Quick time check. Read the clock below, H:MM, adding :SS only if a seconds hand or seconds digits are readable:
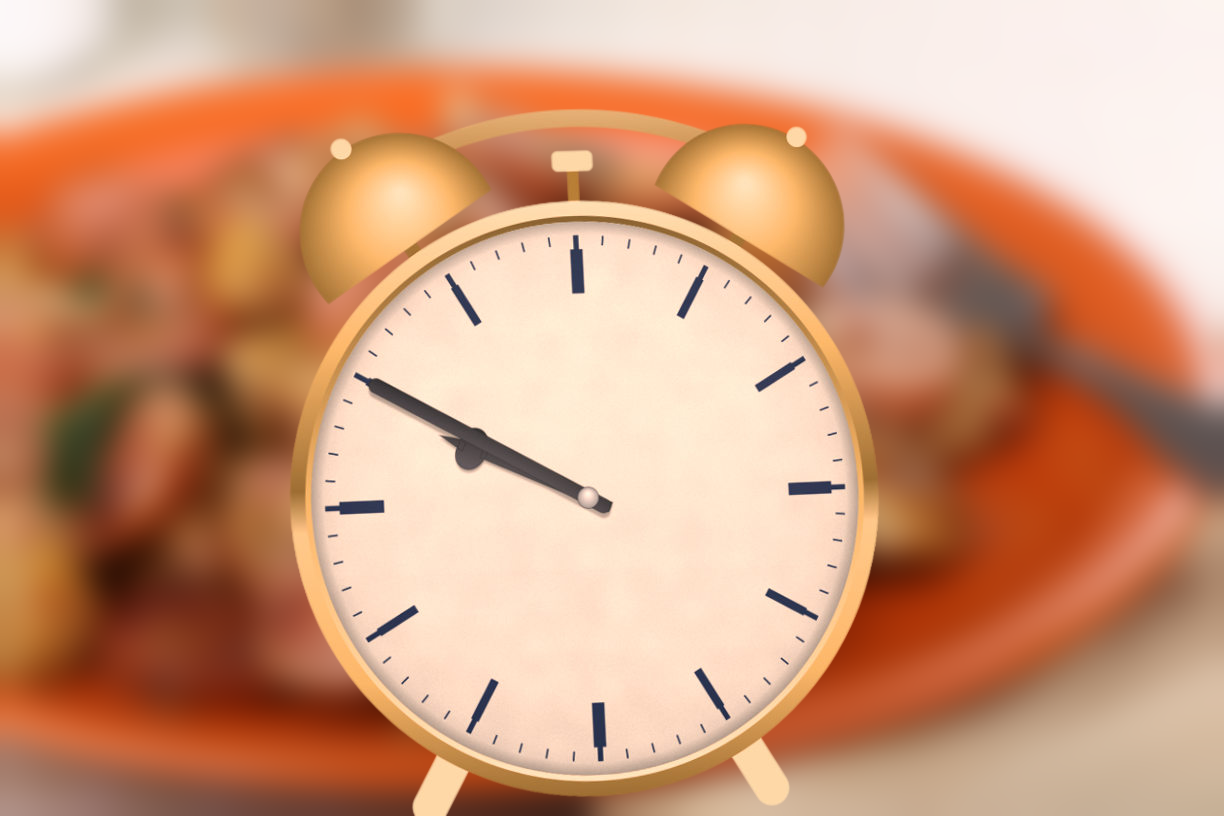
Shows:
9:50
